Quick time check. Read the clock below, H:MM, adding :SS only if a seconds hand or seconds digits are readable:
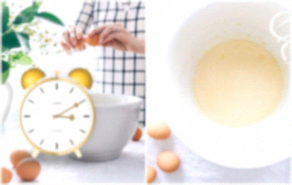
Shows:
3:10
